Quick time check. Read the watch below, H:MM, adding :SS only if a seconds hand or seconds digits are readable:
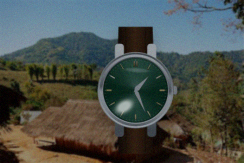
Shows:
1:26
